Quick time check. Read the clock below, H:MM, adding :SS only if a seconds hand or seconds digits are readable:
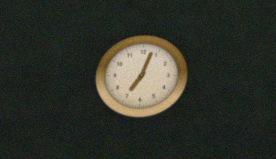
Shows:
7:03
